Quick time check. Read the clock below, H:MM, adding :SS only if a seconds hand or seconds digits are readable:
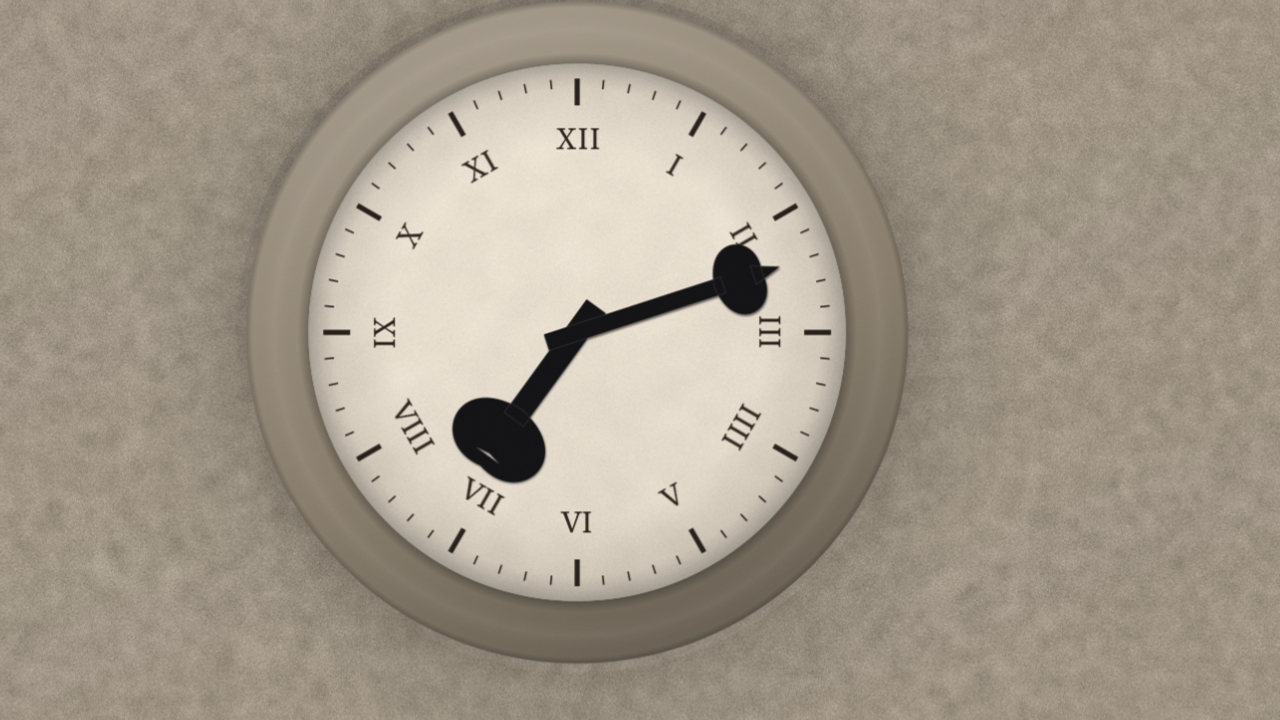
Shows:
7:12
